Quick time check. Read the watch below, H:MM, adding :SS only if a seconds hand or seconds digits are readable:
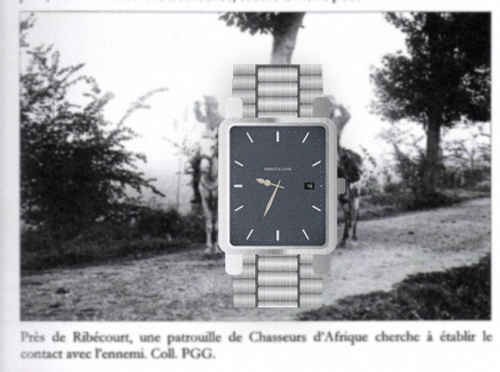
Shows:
9:34
